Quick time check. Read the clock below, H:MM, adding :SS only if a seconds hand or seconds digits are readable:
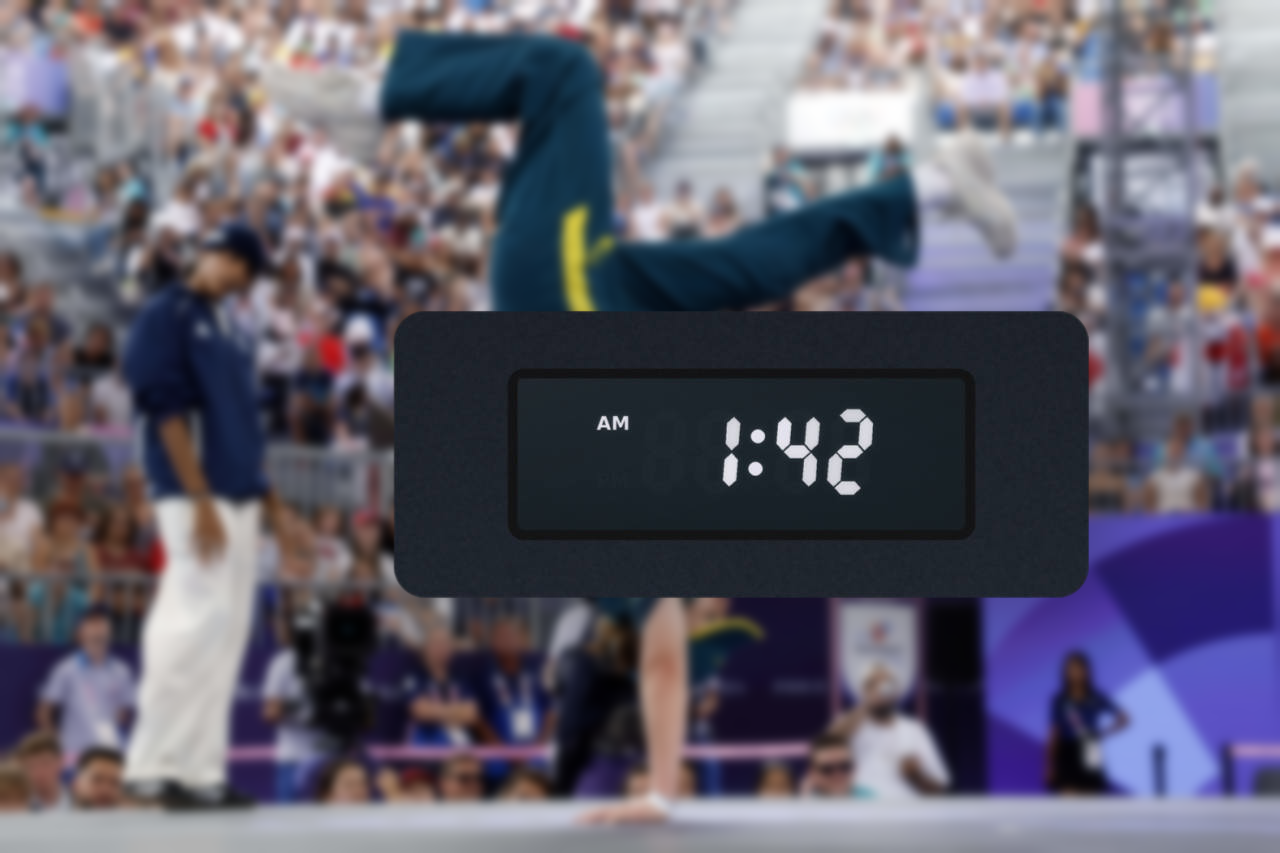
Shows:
1:42
